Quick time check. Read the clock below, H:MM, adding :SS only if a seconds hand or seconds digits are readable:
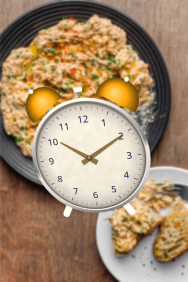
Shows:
10:10
